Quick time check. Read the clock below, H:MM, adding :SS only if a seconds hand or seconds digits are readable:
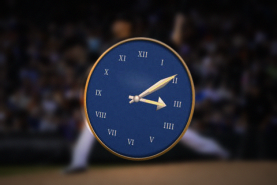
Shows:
3:09
